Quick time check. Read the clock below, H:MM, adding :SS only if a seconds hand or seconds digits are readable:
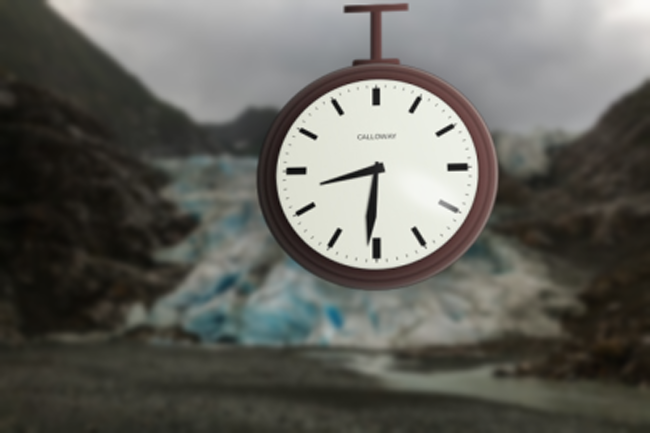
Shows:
8:31
